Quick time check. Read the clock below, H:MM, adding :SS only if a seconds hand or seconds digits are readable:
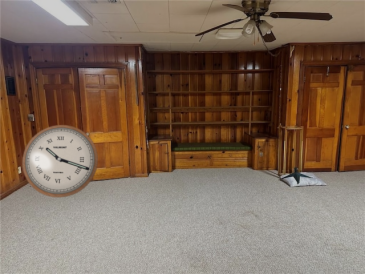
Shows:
10:18
